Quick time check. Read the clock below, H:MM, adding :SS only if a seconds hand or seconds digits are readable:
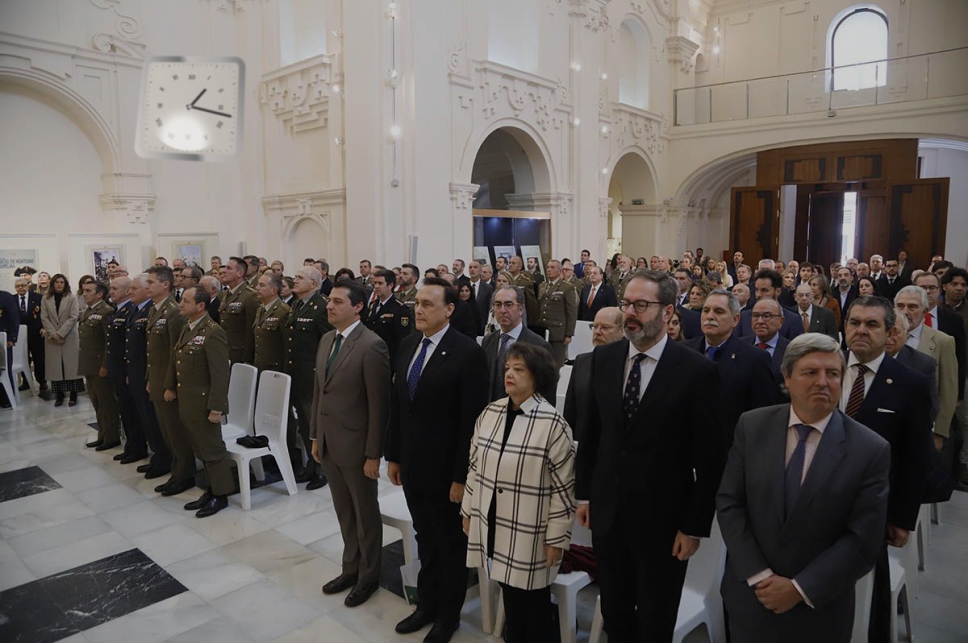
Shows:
1:17
